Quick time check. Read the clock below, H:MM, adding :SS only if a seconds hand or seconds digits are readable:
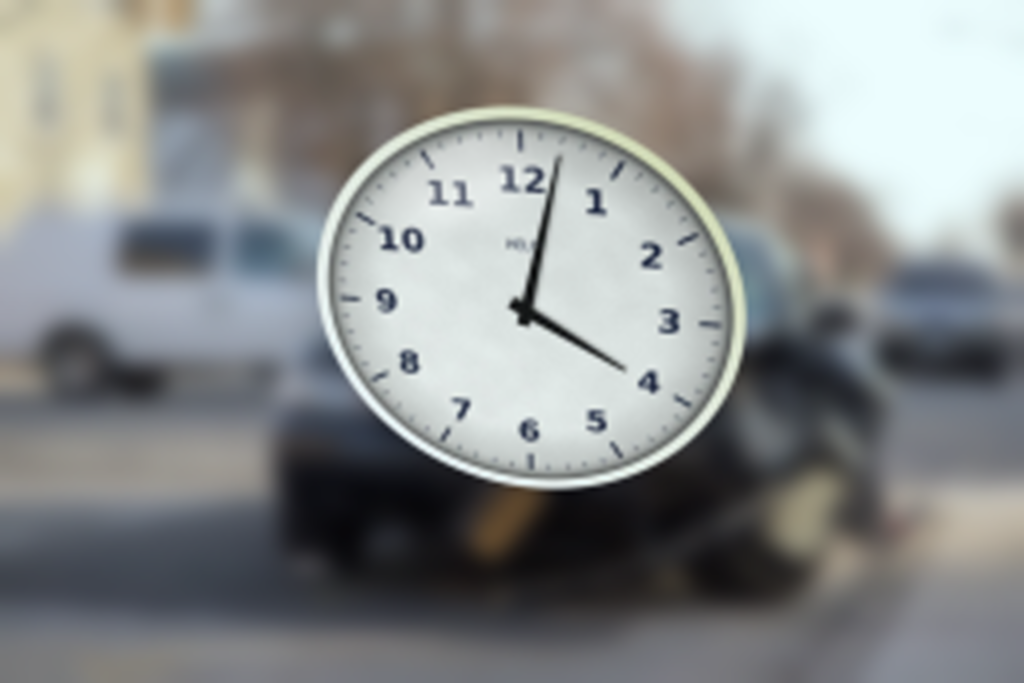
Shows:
4:02
